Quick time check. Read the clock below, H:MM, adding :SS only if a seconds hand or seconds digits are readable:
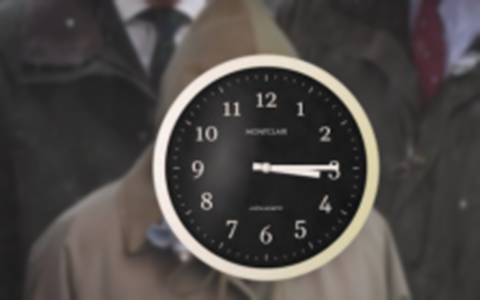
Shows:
3:15
